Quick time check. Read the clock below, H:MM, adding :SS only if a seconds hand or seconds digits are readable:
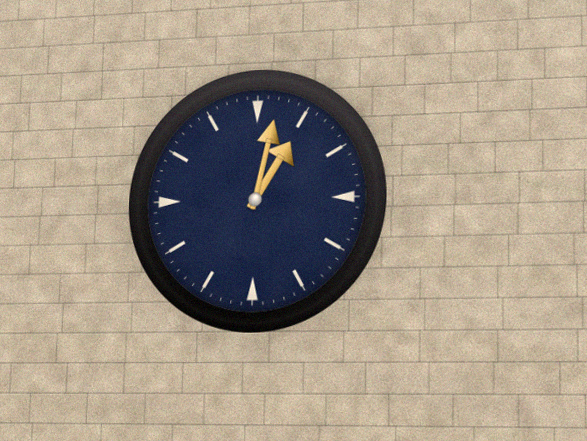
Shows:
1:02
